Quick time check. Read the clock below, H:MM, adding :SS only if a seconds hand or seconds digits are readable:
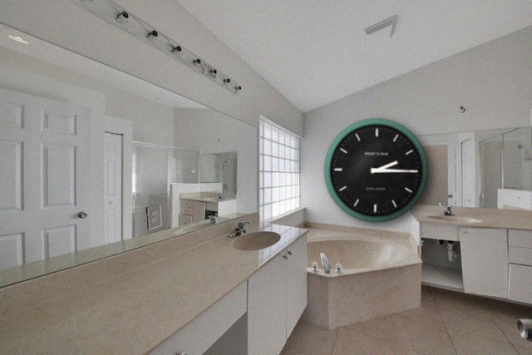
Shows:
2:15
